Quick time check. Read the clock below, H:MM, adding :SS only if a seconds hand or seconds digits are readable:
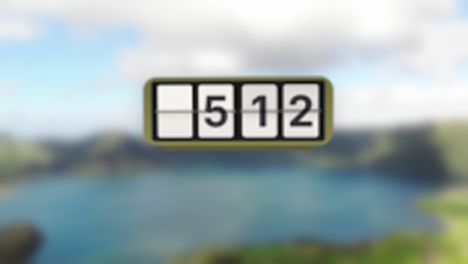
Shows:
5:12
